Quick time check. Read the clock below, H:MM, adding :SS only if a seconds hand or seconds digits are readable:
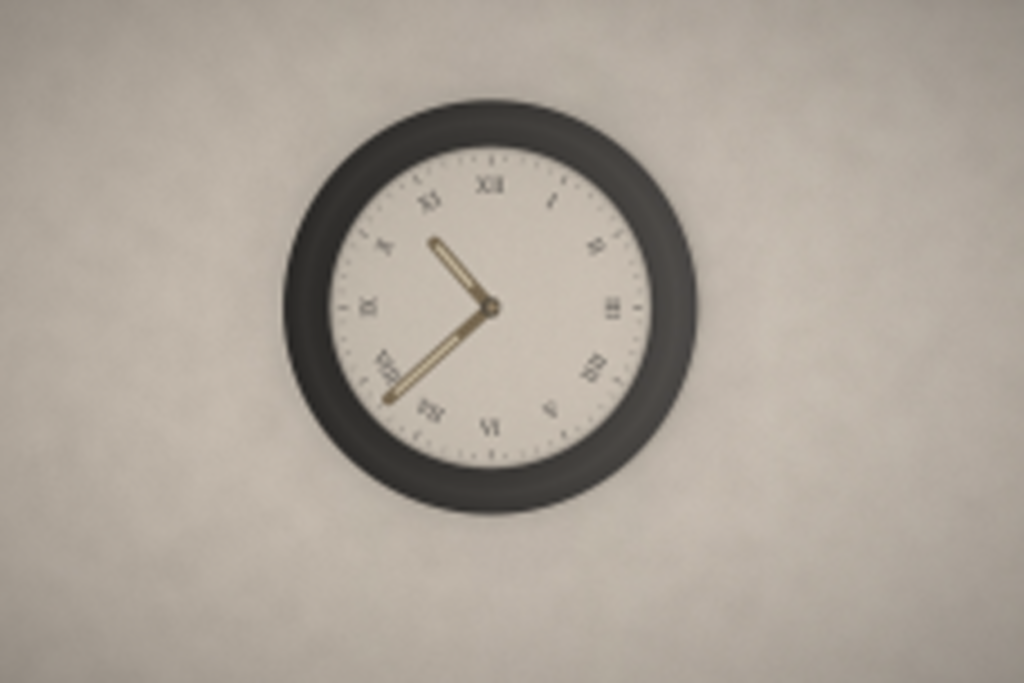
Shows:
10:38
